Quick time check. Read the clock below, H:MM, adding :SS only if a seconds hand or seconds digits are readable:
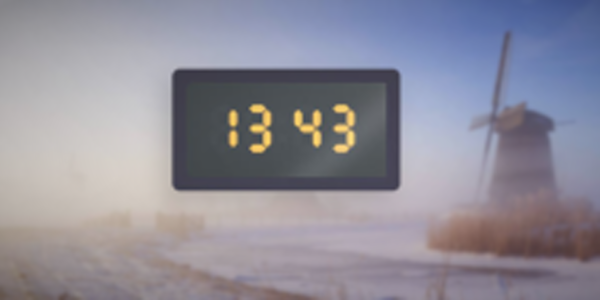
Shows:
13:43
